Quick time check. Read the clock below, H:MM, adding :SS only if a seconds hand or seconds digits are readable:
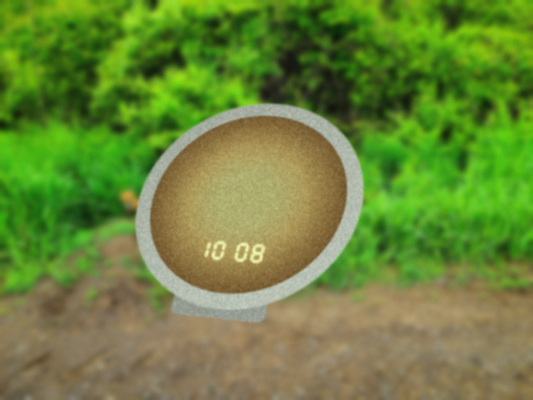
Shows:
10:08
